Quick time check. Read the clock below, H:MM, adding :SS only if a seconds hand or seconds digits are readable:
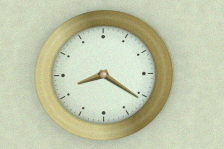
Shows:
8:21
